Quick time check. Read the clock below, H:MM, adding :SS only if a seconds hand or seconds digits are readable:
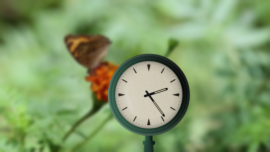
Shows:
2:24
